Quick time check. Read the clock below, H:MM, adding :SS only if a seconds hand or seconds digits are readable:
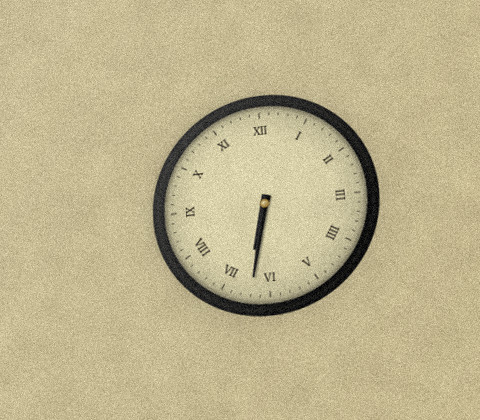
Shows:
6:32
